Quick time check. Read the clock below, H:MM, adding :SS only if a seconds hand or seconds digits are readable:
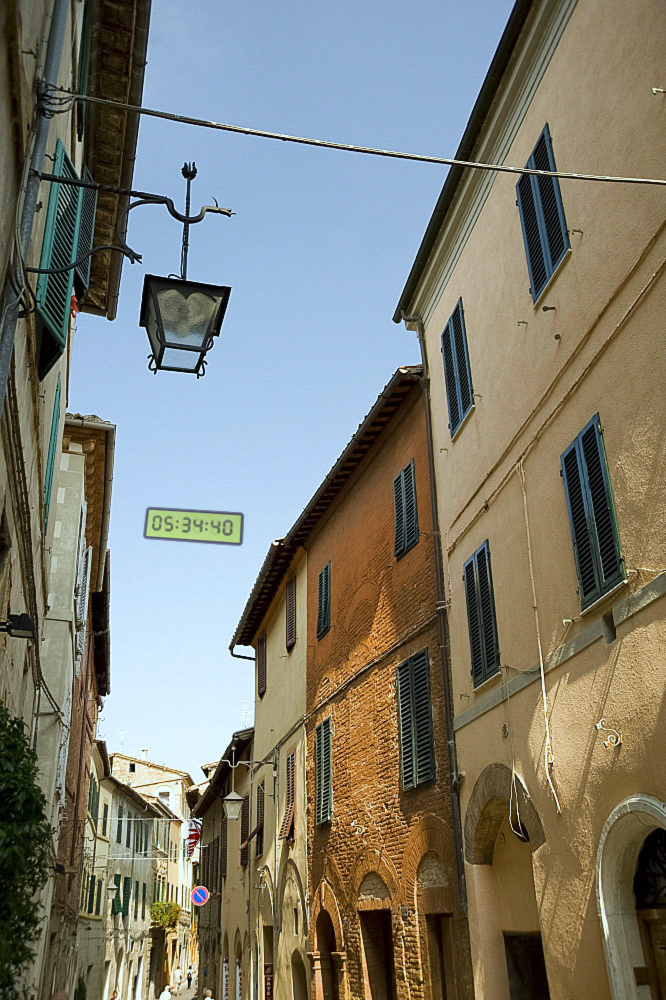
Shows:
5:34:40
